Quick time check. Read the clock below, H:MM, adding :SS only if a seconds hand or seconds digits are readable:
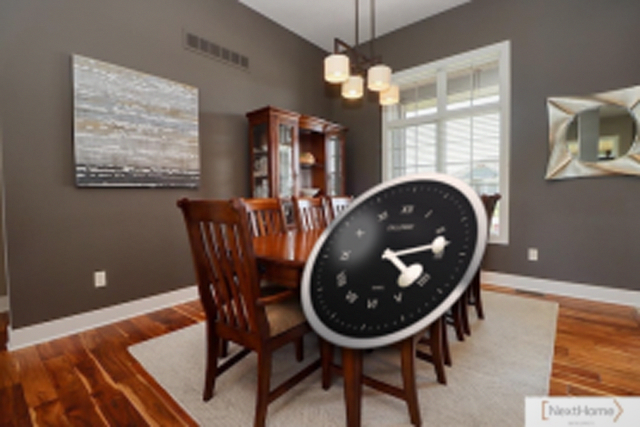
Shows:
4:13
